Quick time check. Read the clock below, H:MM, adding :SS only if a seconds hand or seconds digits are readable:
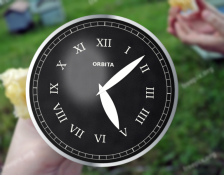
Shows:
5:08
